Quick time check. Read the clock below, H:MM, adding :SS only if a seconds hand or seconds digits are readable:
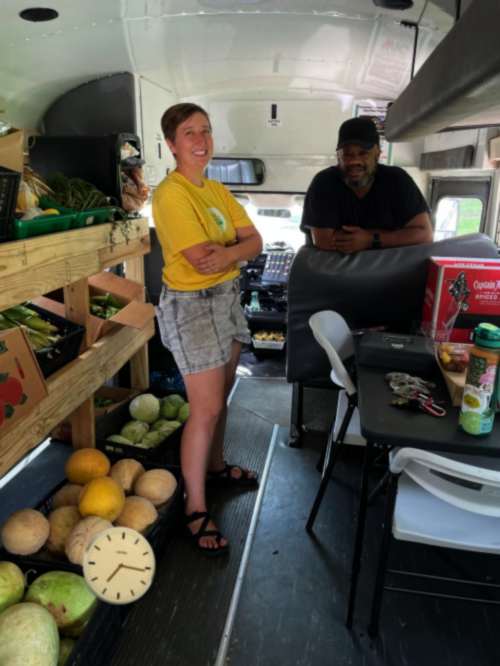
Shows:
7:16
